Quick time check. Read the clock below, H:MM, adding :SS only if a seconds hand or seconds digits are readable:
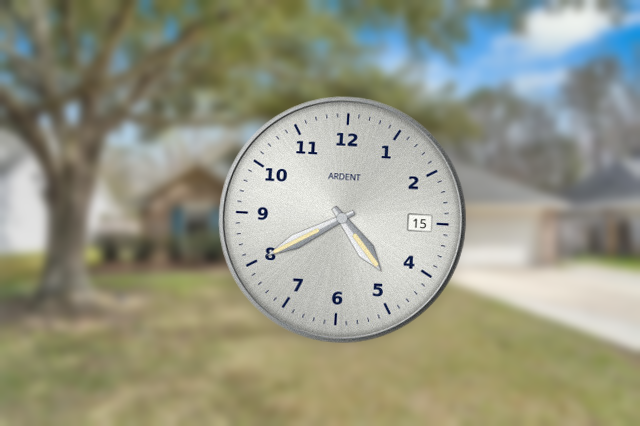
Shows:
4:40
